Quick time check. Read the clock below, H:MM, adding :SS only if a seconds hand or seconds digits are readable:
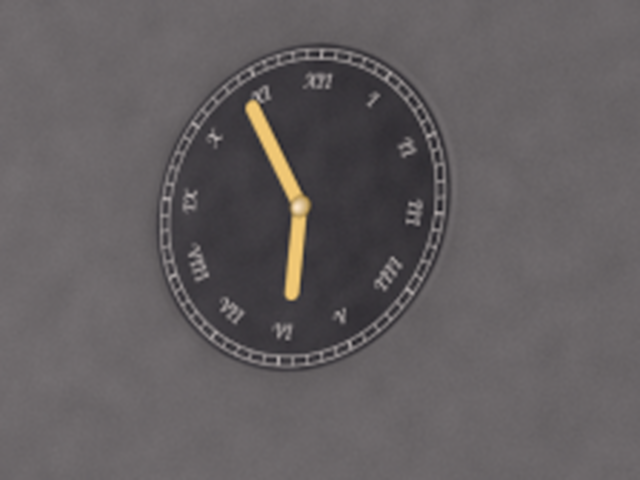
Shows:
5:54
